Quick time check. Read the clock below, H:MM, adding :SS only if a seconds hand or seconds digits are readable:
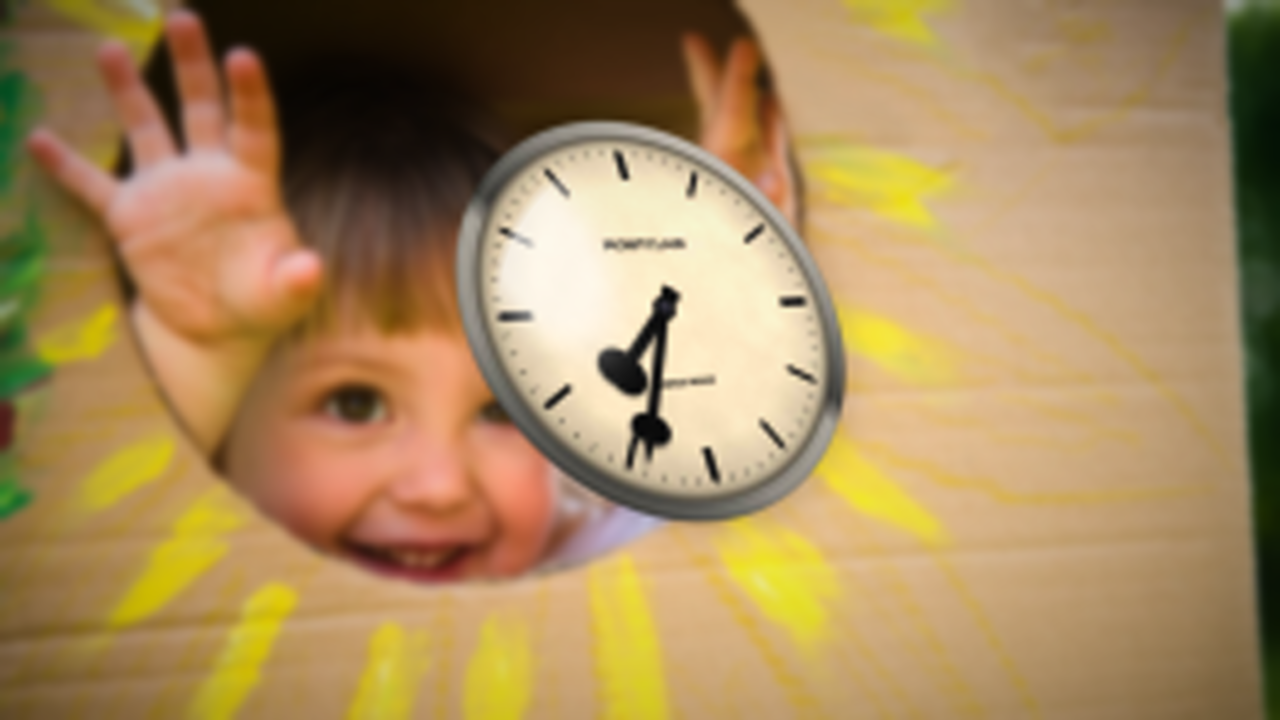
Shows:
7:34
